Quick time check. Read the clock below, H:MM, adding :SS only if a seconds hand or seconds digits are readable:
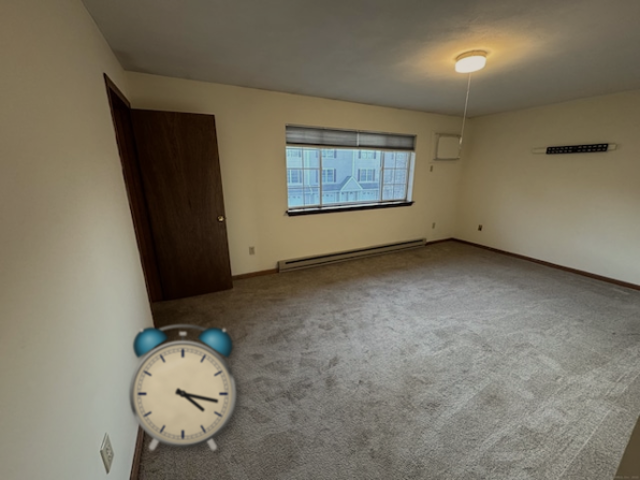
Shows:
4:17
